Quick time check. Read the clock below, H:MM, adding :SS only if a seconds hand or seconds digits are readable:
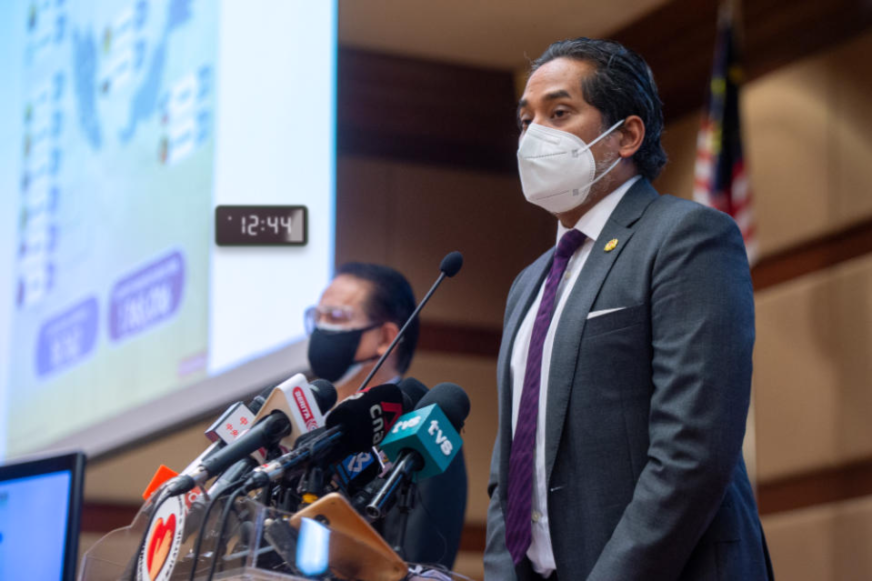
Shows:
12:44
